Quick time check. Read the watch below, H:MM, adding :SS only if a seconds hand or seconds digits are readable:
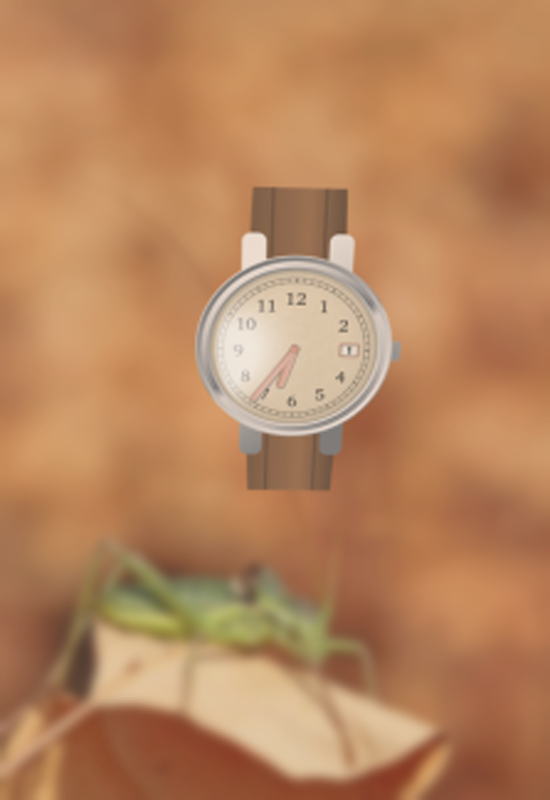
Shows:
6:36
